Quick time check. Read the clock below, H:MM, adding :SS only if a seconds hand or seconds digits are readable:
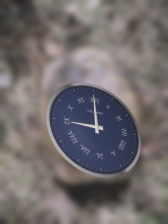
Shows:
9:00
